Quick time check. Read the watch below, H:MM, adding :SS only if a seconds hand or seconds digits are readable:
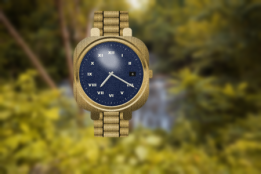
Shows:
7:20
